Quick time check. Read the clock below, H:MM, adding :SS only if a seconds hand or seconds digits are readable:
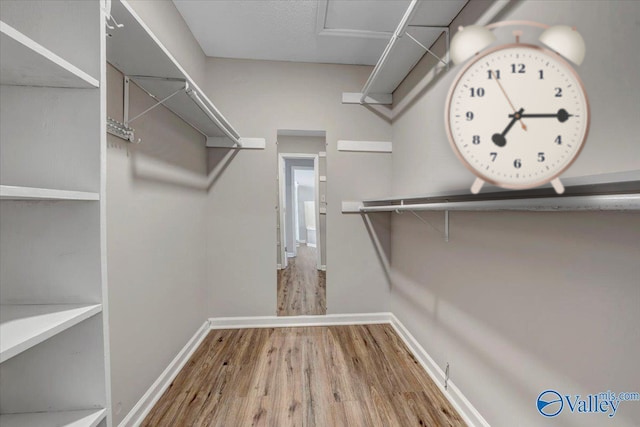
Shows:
7:14:55
